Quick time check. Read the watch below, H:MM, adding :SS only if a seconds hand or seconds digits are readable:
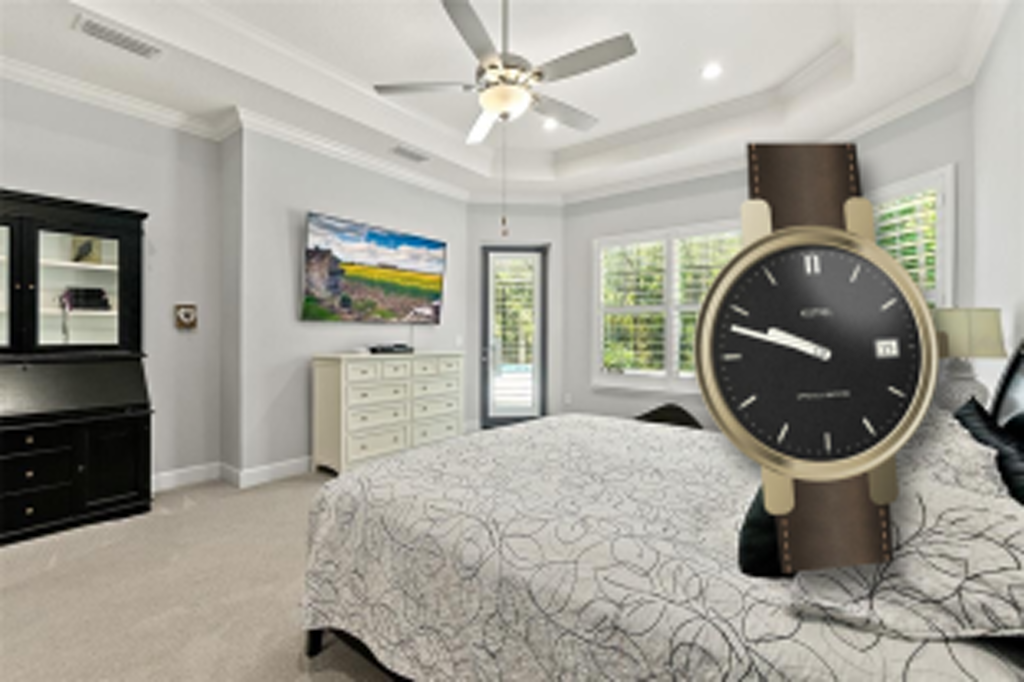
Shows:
9:48
